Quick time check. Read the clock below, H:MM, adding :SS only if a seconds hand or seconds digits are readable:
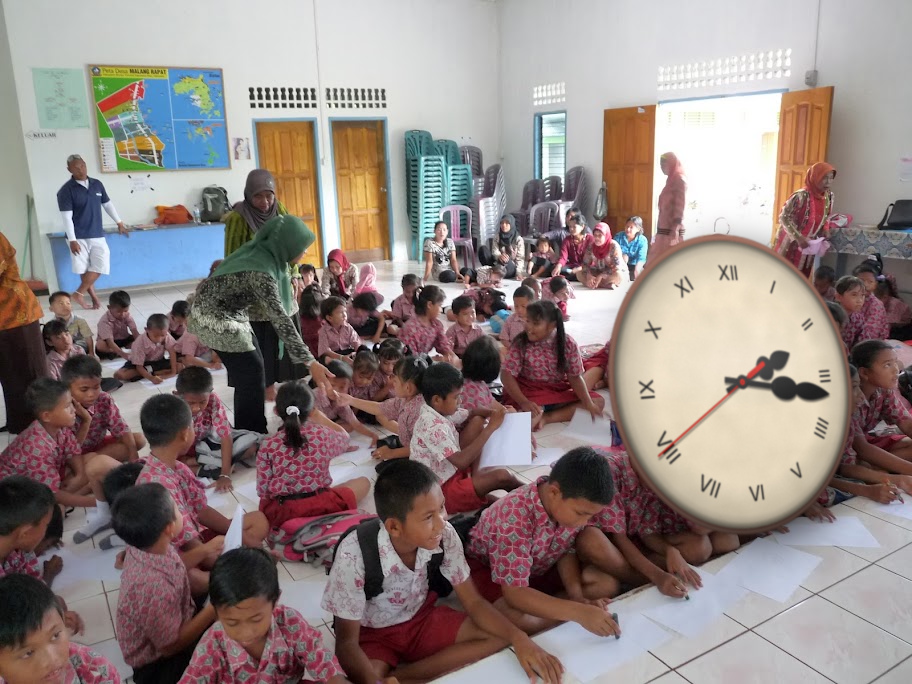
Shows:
2:16:40
